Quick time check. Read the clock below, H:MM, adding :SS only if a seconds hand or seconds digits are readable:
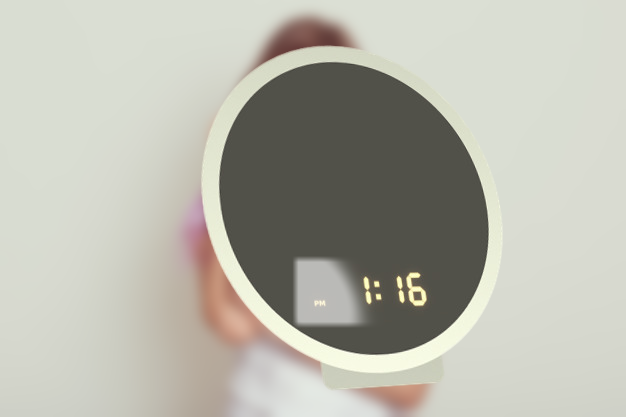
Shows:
1:16
